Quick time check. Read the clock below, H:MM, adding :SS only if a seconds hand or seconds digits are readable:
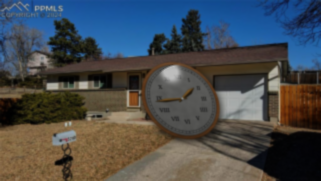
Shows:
1:44
